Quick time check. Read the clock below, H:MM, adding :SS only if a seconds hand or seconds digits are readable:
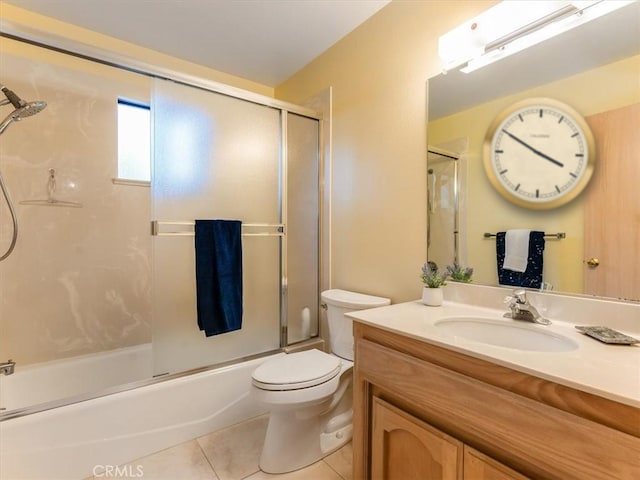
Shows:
3:50
